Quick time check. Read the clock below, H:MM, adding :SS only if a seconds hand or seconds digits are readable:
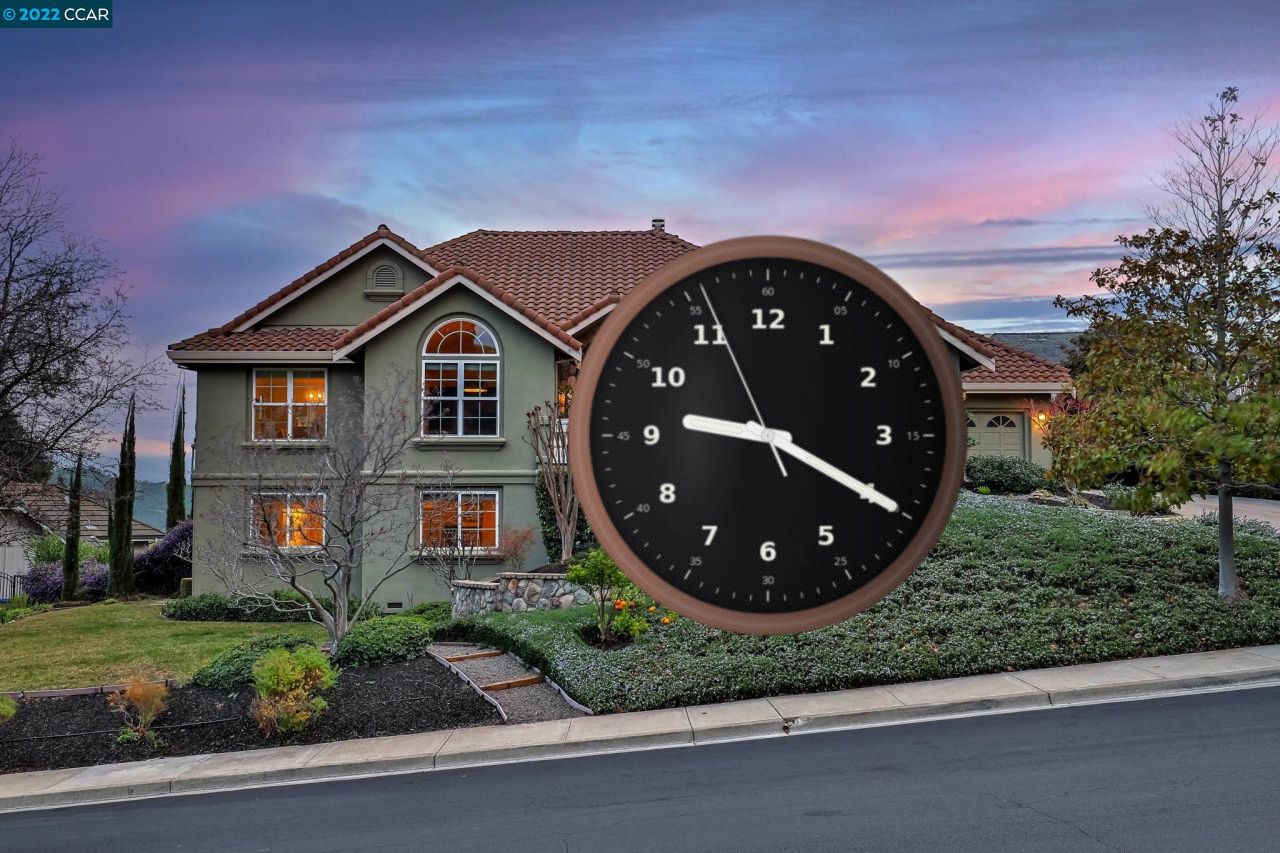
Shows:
9:19:56
